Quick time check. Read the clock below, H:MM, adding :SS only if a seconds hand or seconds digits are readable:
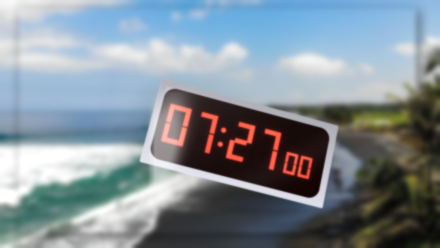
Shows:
7:27:00
